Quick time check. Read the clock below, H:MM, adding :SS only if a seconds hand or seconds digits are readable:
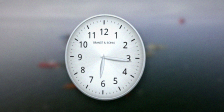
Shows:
6:16
